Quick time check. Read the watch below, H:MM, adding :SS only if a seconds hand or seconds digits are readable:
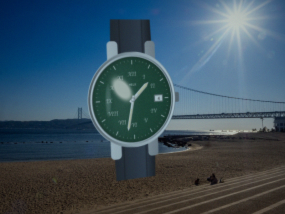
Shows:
1:32
